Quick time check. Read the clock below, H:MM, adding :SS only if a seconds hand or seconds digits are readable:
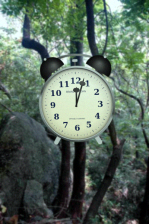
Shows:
12:03
